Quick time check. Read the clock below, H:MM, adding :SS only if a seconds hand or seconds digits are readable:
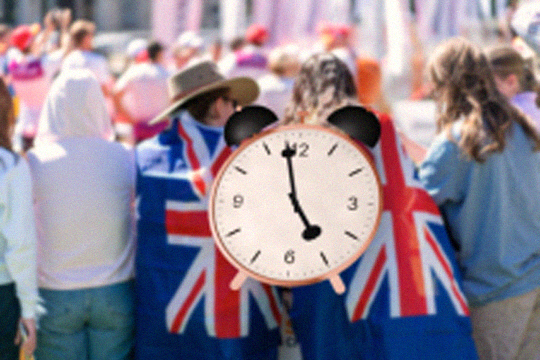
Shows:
4:58
